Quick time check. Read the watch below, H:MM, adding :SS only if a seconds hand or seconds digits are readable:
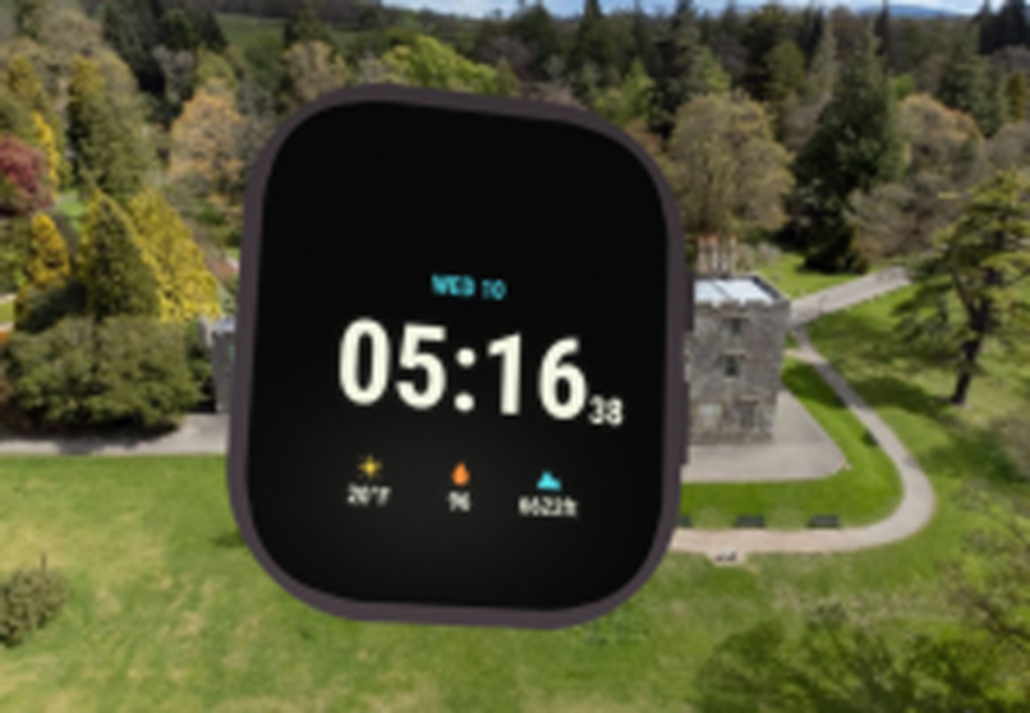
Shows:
5:16:38
